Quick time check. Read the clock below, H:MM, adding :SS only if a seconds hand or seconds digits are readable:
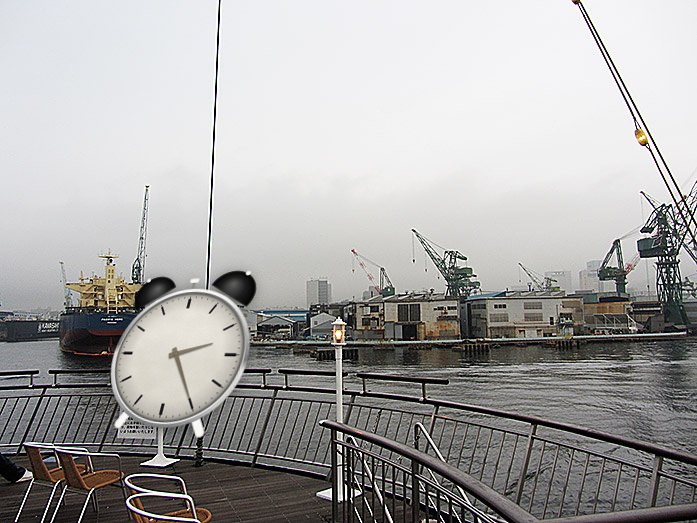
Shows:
2:25
